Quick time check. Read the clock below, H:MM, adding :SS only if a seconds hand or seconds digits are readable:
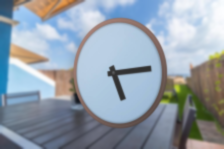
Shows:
5:14
